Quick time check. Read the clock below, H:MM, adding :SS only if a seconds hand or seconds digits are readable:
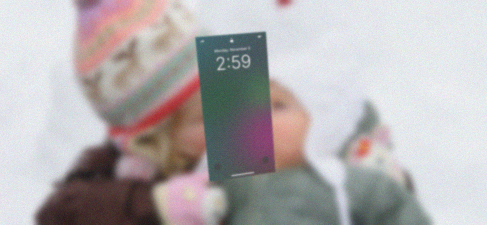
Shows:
2:59
